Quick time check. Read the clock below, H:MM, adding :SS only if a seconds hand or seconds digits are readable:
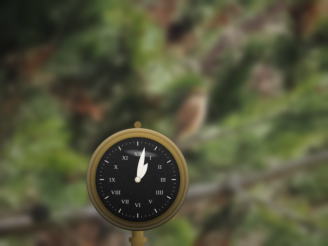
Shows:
1:02
